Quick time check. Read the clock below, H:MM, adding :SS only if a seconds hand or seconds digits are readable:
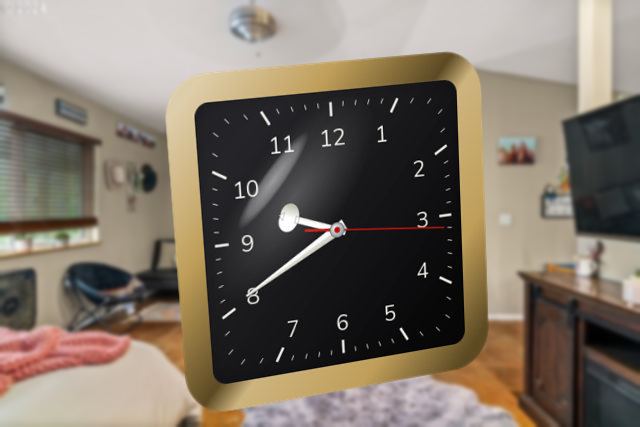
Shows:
9:40:16
